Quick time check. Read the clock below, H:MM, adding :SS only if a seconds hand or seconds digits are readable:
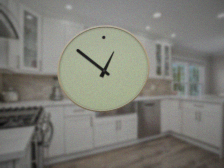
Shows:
12:52
